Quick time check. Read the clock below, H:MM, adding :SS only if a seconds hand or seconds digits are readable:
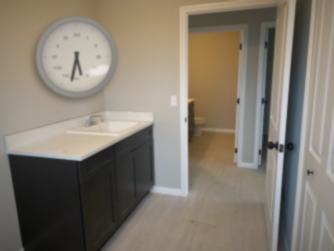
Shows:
5:32
